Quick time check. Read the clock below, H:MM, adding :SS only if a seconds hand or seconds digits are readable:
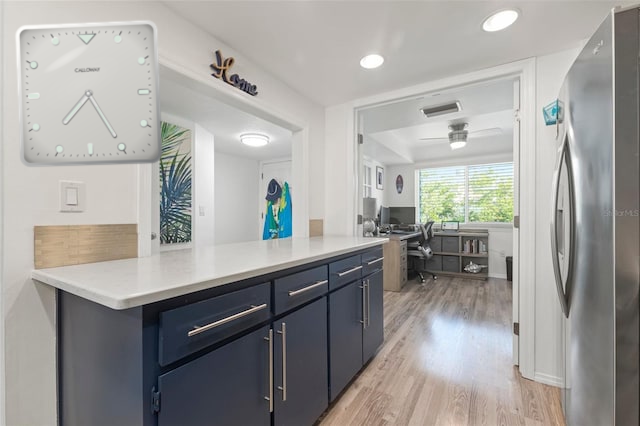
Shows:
7:25
